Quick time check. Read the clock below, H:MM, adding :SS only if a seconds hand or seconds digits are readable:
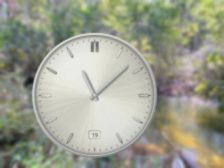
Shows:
11:08
